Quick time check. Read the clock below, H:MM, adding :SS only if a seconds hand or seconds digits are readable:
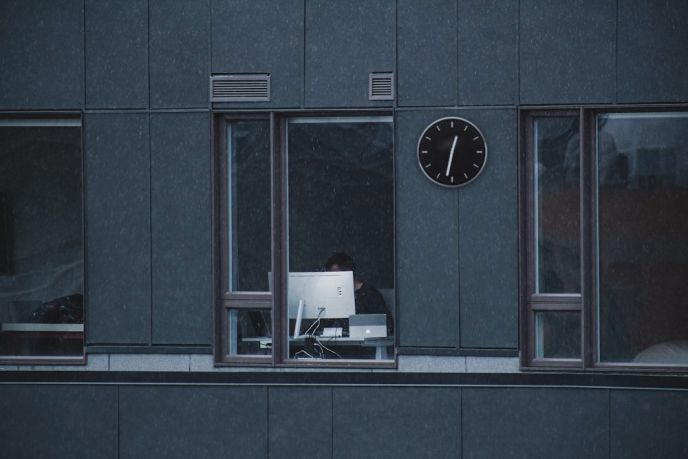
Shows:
12:32
